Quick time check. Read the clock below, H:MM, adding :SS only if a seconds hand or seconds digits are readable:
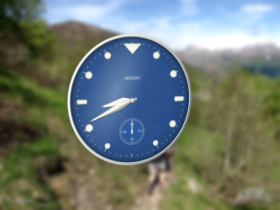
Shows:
8:41
